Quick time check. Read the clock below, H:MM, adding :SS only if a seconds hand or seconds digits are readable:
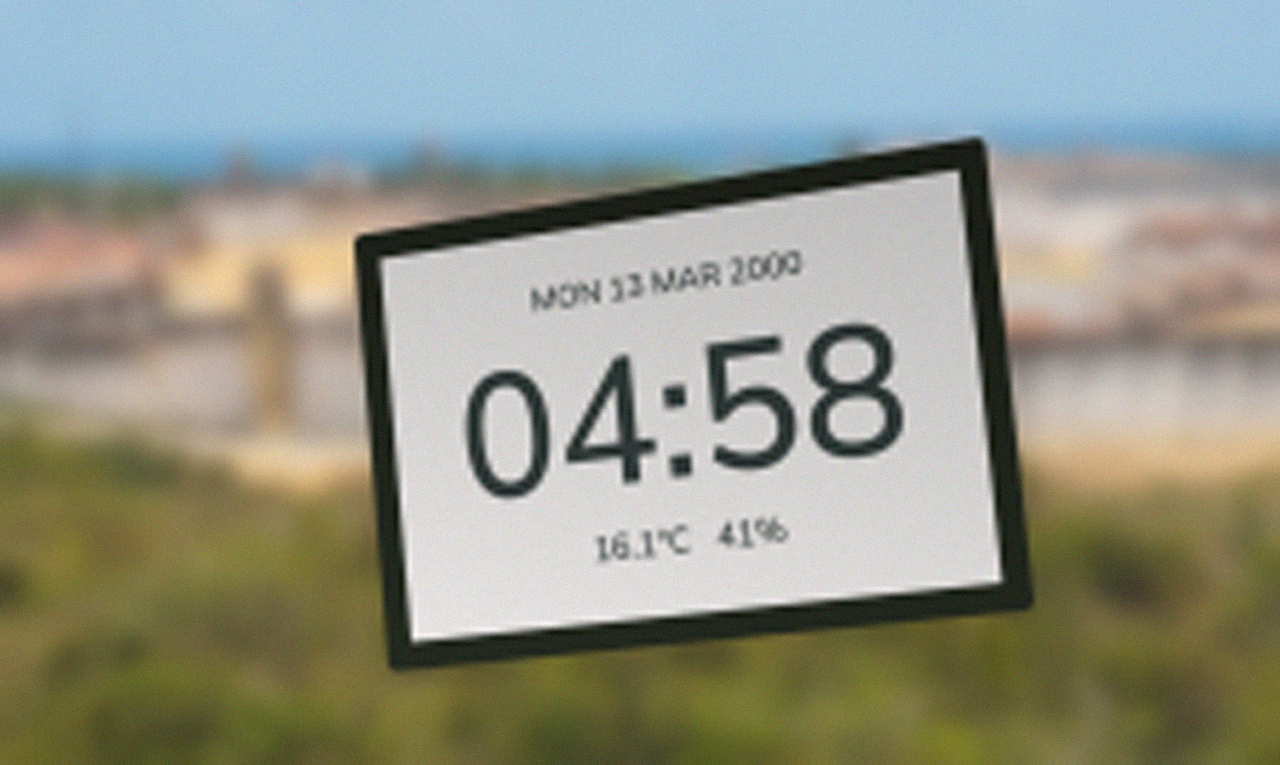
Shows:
4:58
